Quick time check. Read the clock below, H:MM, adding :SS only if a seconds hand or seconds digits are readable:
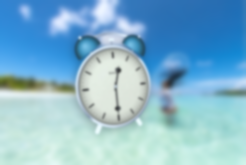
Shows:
12:30
